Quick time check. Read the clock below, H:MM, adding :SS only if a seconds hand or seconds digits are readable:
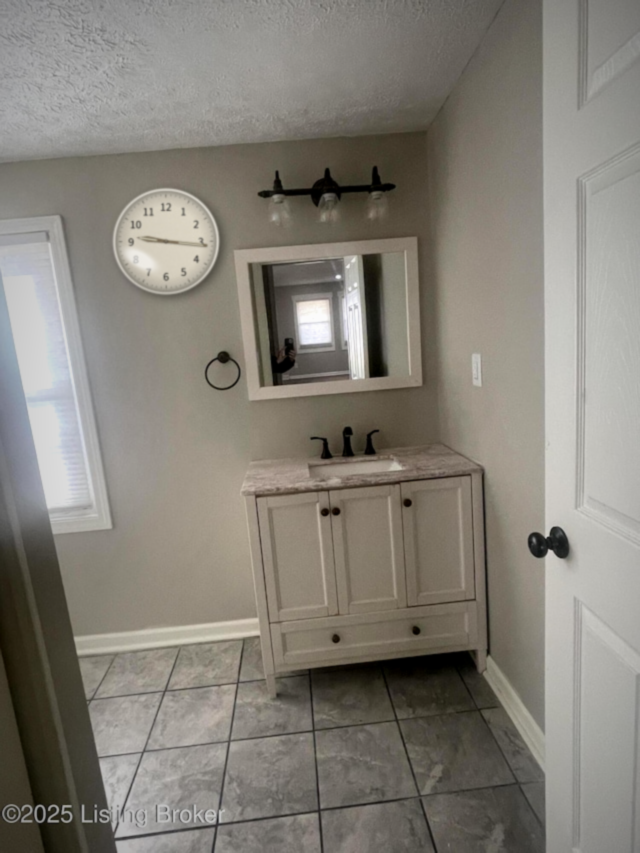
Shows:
9:16
